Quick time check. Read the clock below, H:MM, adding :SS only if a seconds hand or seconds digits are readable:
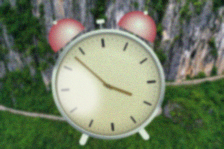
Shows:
3:53
